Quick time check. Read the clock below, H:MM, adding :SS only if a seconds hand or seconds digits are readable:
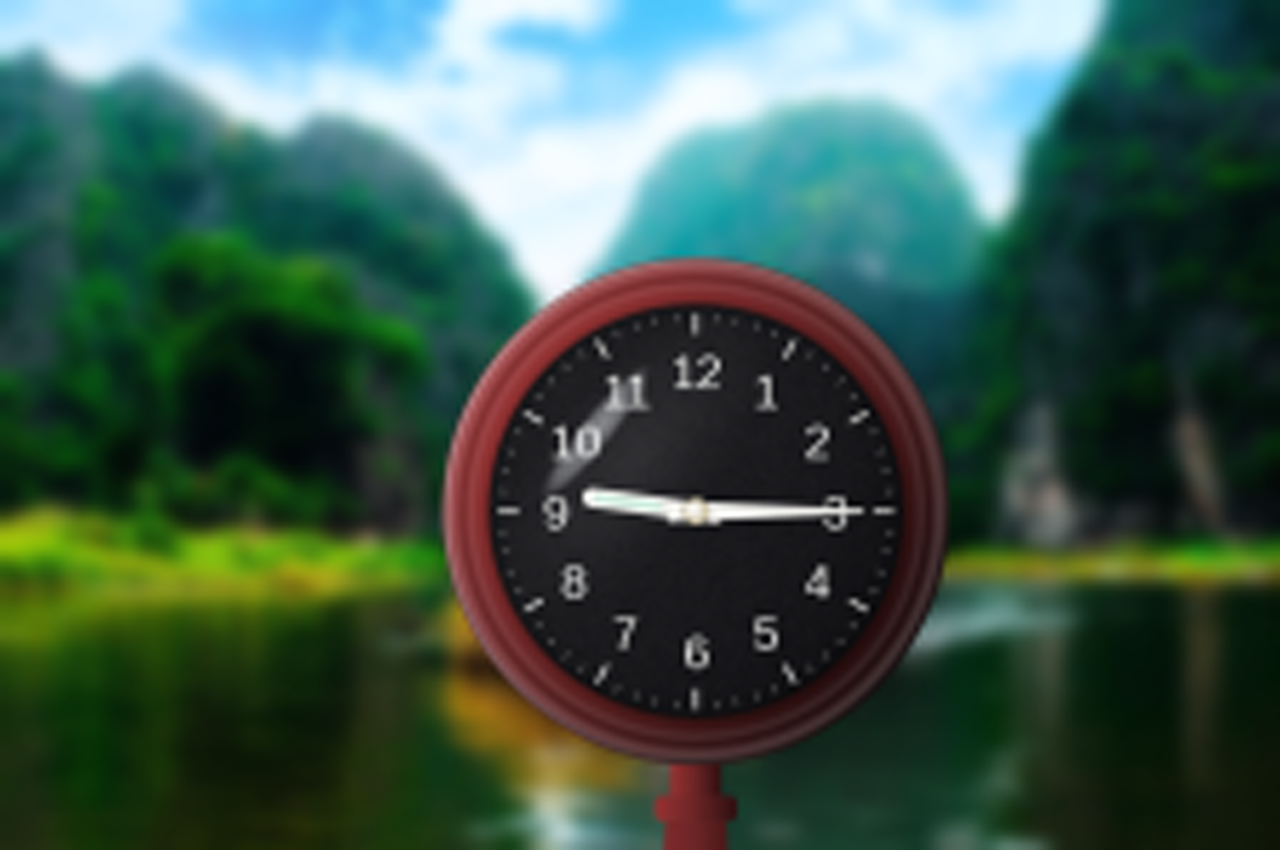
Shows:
9:15
